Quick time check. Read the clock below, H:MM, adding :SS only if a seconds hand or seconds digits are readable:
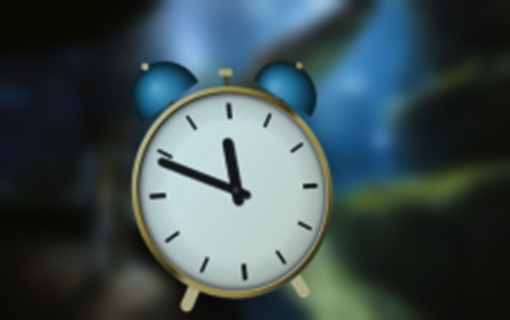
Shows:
11:49
